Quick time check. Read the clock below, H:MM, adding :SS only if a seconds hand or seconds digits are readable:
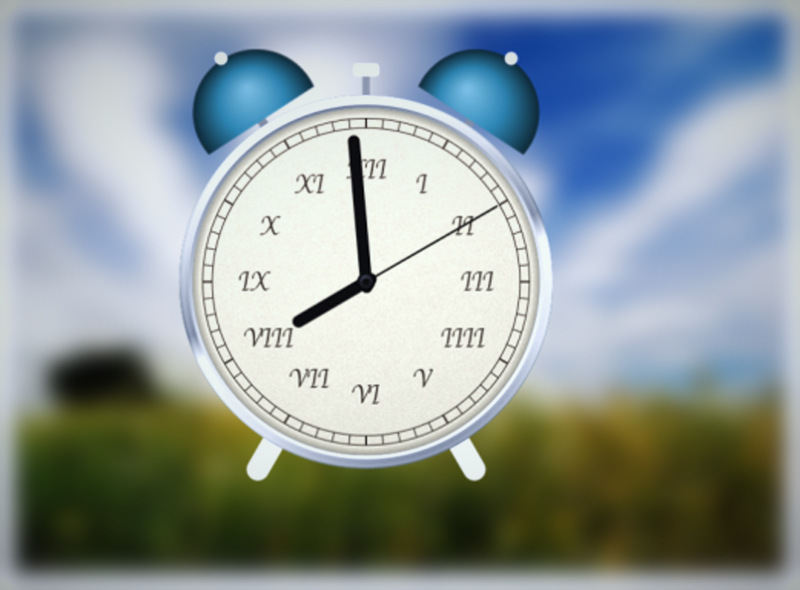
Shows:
7:59:10
